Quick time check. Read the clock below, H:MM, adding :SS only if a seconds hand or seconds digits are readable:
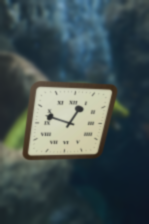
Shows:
12:48
